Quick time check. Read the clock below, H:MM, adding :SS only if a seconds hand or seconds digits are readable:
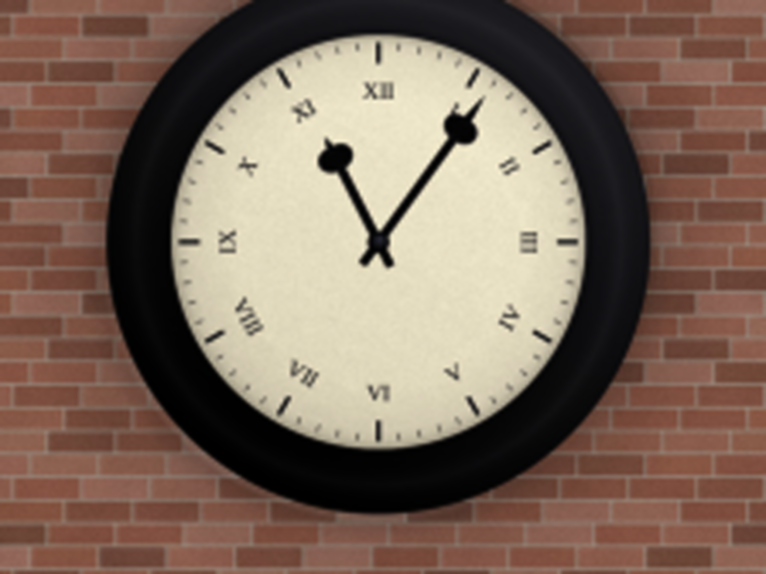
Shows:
11:06
